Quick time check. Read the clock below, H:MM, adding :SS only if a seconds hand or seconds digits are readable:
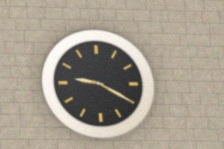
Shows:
9:20
